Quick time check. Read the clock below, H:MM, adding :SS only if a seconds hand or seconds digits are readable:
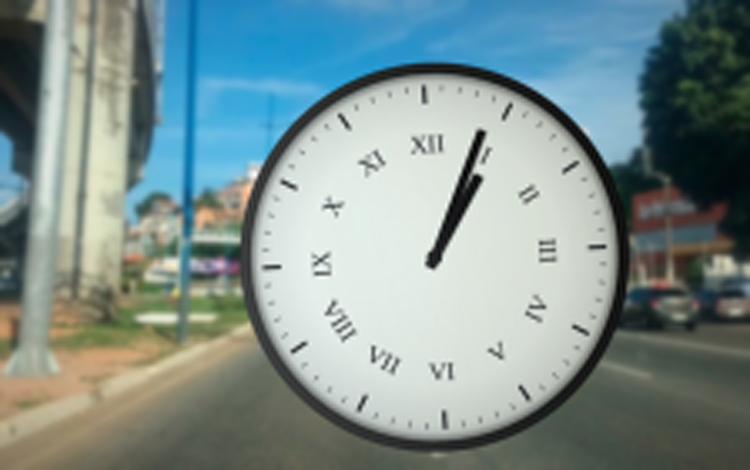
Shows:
1:04
